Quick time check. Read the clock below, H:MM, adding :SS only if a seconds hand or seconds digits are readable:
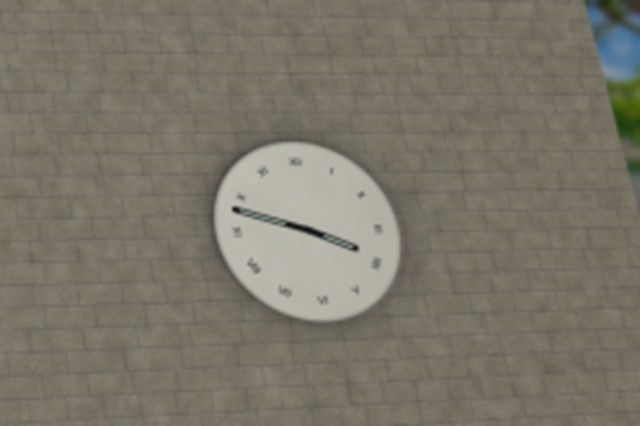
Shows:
3:48
